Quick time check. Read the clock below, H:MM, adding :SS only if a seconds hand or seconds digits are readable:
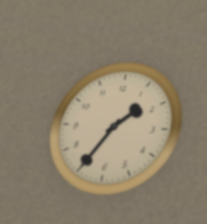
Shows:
1:35
